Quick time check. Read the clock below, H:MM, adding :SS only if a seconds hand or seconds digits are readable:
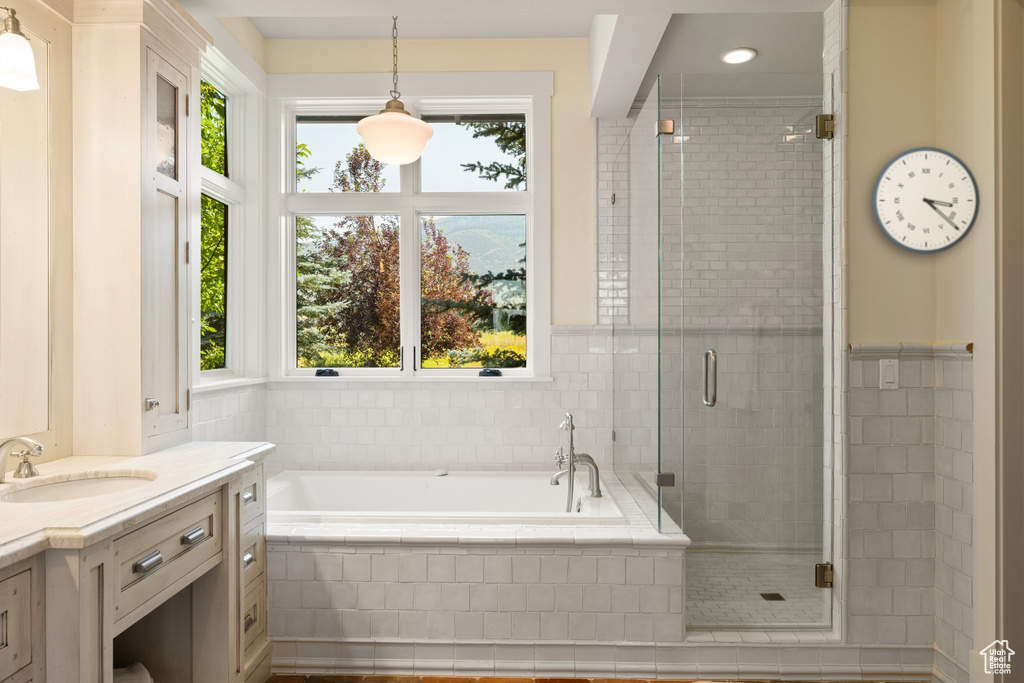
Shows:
3:22
